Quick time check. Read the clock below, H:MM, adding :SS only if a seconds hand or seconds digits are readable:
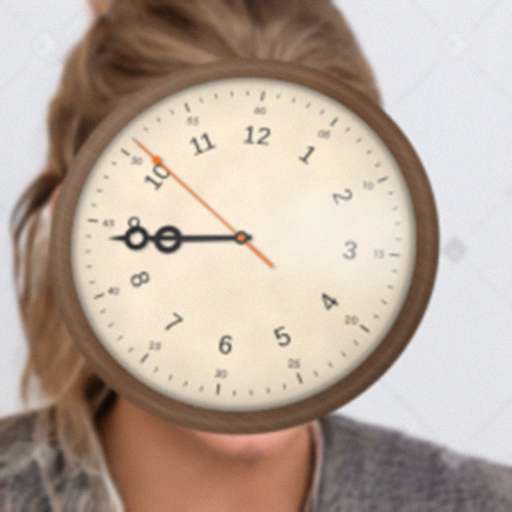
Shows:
8:43:51
